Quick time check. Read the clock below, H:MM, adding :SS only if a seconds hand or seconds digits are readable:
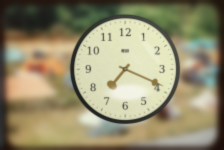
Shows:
7:19
